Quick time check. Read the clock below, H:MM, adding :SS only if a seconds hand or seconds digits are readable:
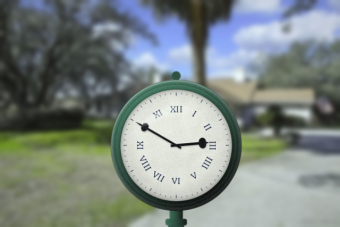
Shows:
2:50
